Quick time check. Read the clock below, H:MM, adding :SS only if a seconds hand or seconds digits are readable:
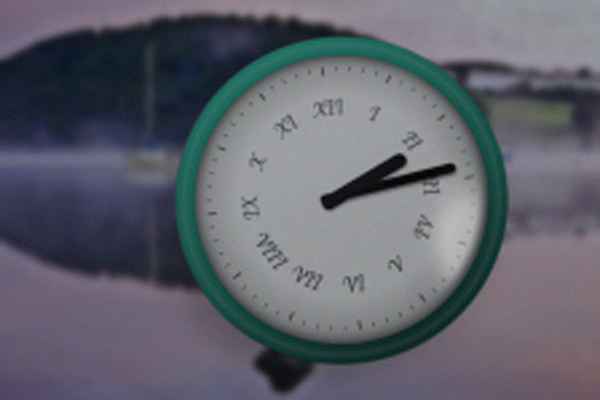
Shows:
2:14
